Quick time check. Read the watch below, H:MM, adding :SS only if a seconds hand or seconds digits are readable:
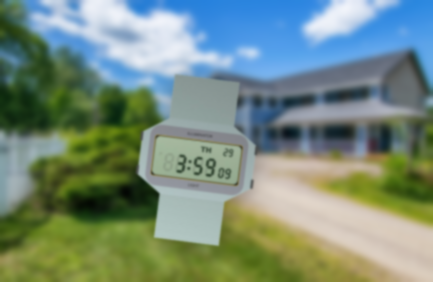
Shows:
3:59
